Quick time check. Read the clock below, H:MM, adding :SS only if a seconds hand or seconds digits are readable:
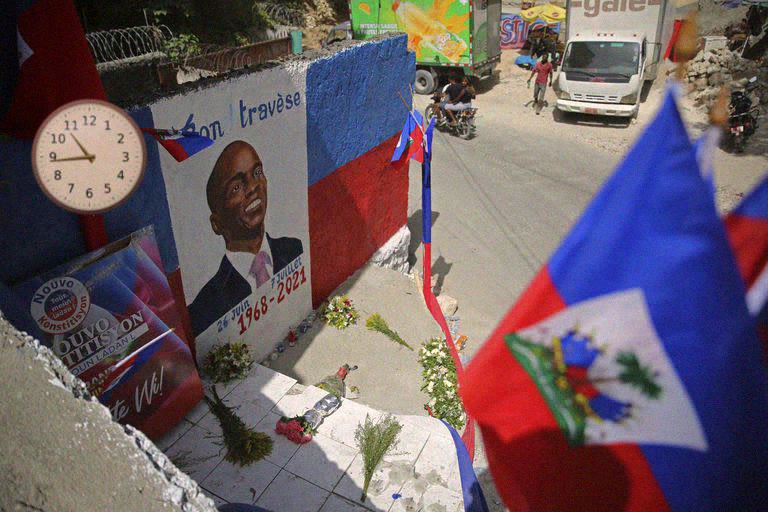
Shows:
10:44
